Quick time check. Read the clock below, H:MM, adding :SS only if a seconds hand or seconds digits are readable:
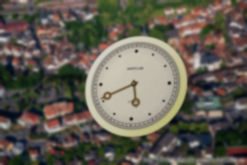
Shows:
5:41
